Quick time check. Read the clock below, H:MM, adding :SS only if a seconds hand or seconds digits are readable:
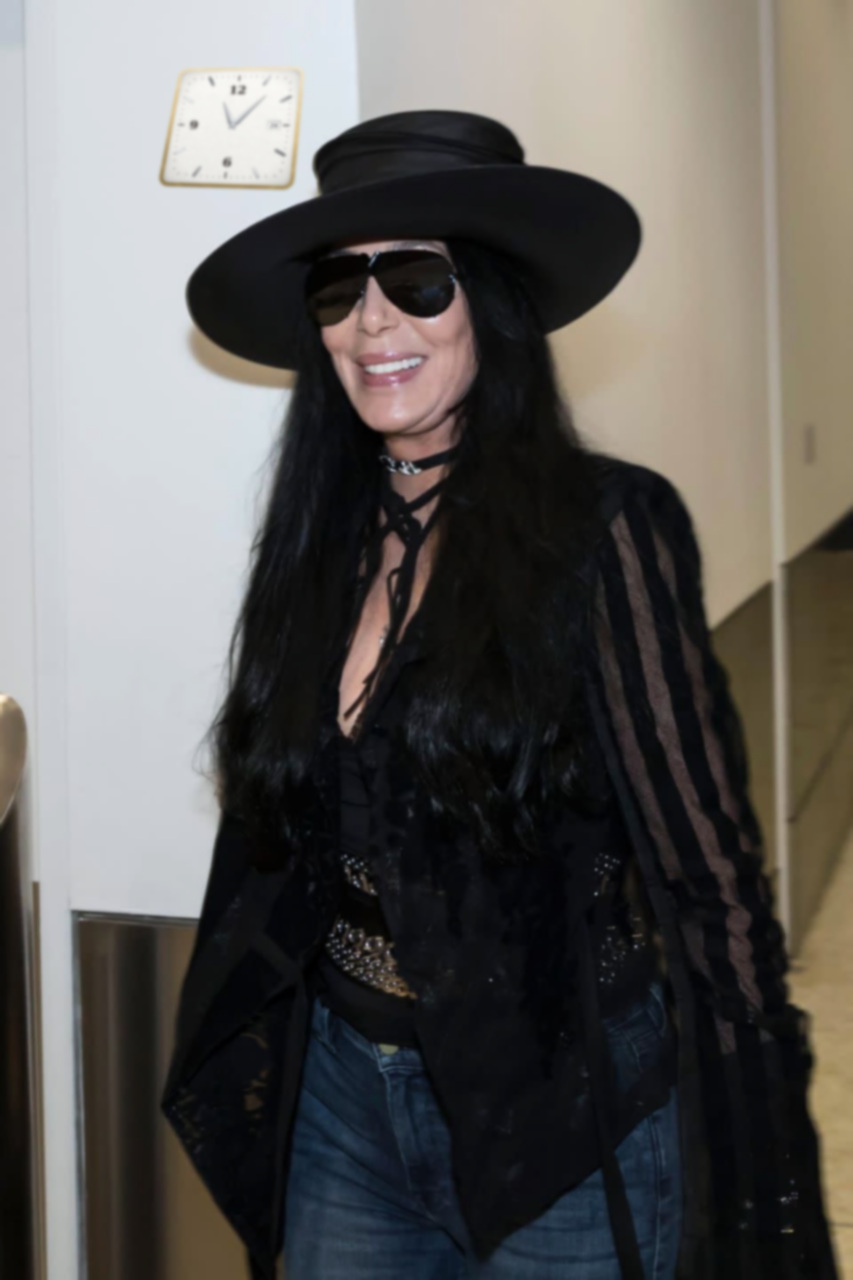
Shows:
11:07
